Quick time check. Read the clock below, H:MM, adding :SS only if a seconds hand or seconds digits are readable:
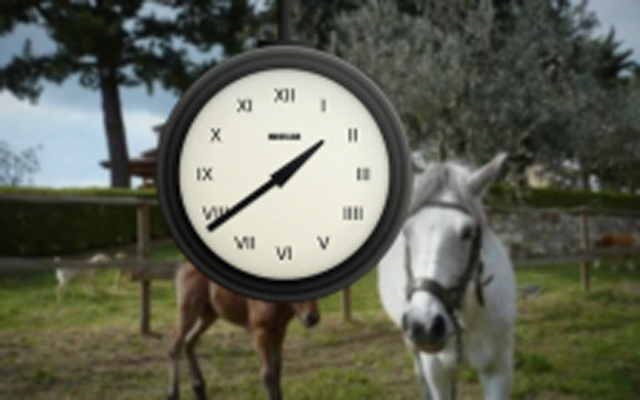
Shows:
1:39
